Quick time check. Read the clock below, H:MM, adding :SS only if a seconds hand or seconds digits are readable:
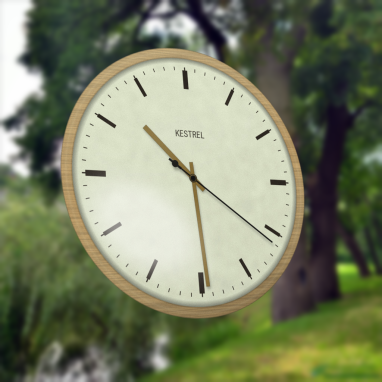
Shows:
10:29:21
